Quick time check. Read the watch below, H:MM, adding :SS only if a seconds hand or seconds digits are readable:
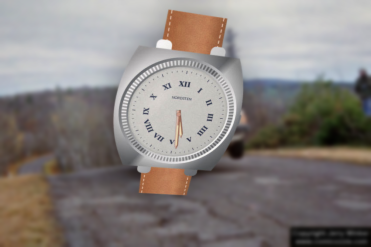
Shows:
5:29
